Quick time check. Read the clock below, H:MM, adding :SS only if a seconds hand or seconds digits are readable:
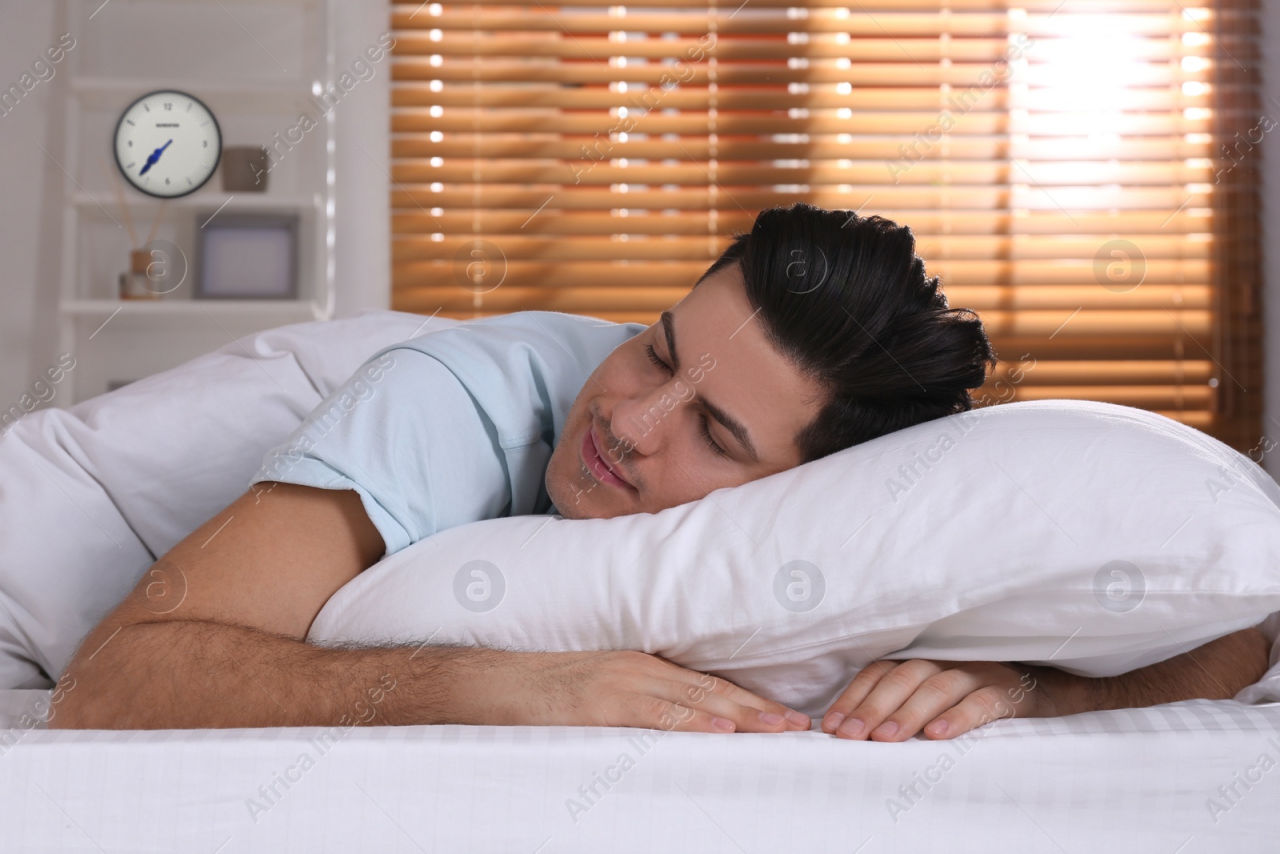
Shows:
7:37
